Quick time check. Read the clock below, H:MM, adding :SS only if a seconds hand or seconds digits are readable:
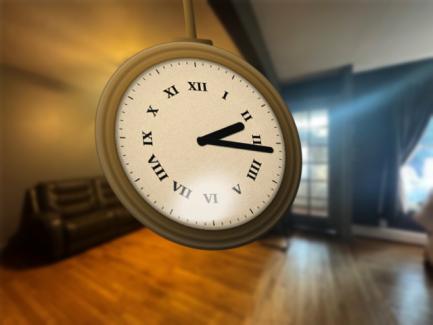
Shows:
2:16
